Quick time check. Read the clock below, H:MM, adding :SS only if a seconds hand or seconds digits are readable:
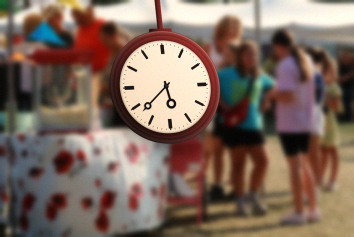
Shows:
5:38
